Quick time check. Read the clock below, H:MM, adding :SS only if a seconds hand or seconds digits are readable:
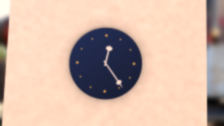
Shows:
12:24
